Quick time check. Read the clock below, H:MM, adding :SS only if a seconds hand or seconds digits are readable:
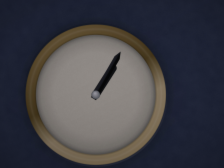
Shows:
1:05
